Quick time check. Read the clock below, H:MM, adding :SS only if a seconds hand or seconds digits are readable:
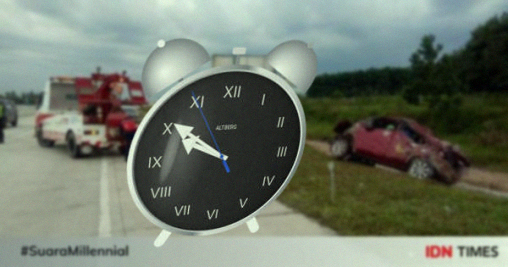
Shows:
9:50:55
